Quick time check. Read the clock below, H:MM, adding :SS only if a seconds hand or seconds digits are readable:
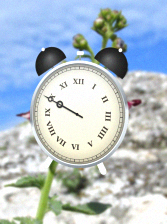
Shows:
9:49
